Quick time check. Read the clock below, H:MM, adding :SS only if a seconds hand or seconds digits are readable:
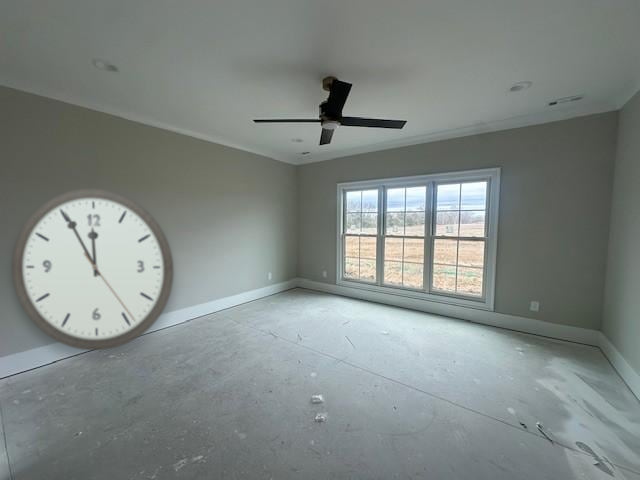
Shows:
11:55:24
